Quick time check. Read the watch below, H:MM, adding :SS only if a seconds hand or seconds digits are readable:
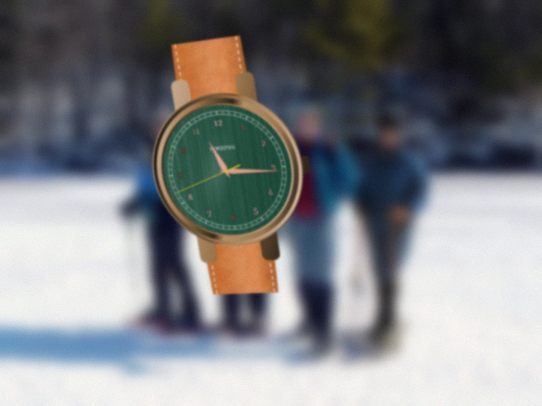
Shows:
11:15:42
